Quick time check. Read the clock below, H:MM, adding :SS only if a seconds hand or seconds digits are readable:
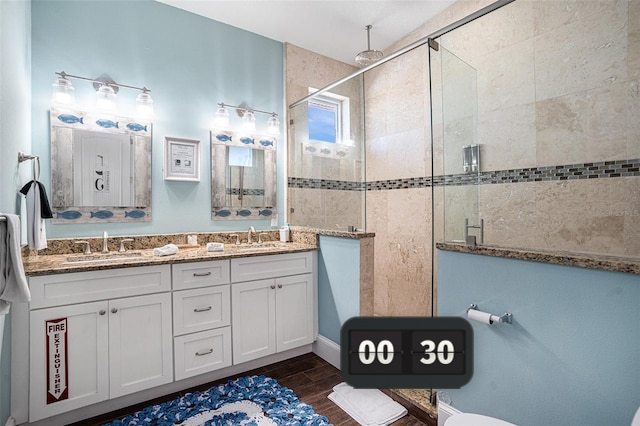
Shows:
0:30
